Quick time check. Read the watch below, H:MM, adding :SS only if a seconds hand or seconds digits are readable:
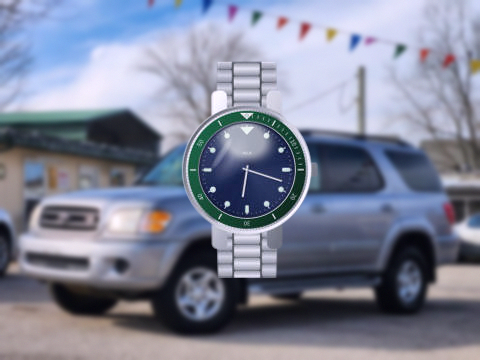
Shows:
6:18
